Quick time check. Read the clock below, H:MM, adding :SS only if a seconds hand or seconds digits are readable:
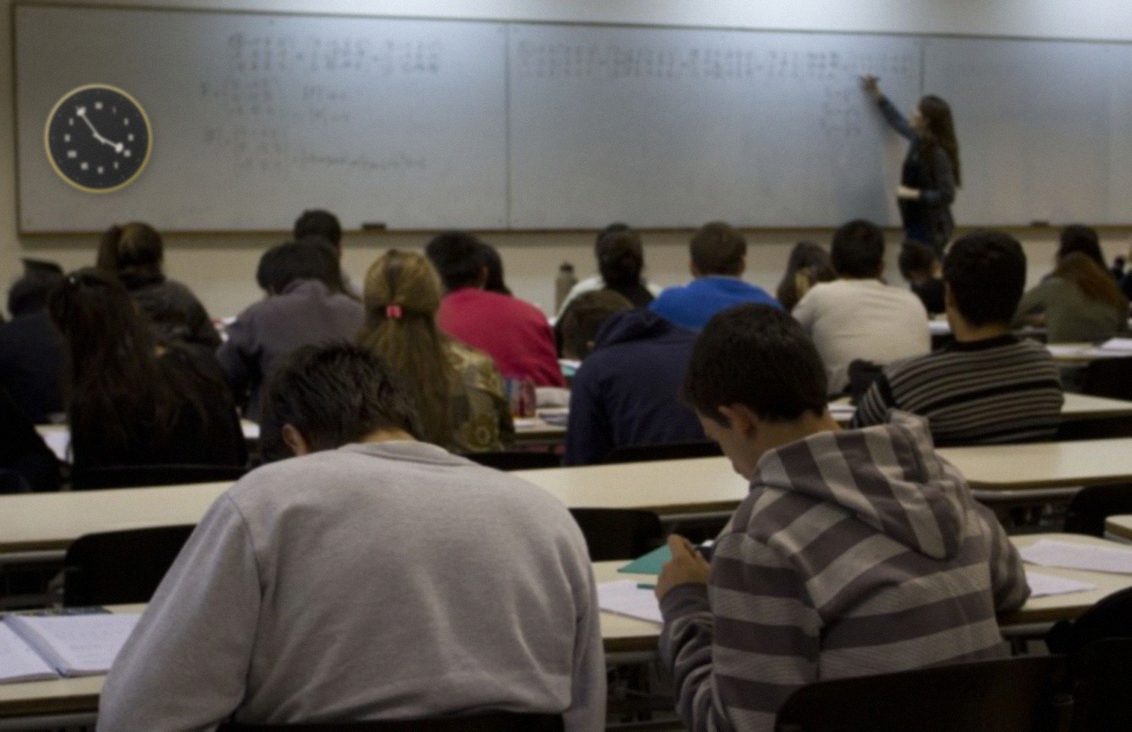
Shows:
3:54
